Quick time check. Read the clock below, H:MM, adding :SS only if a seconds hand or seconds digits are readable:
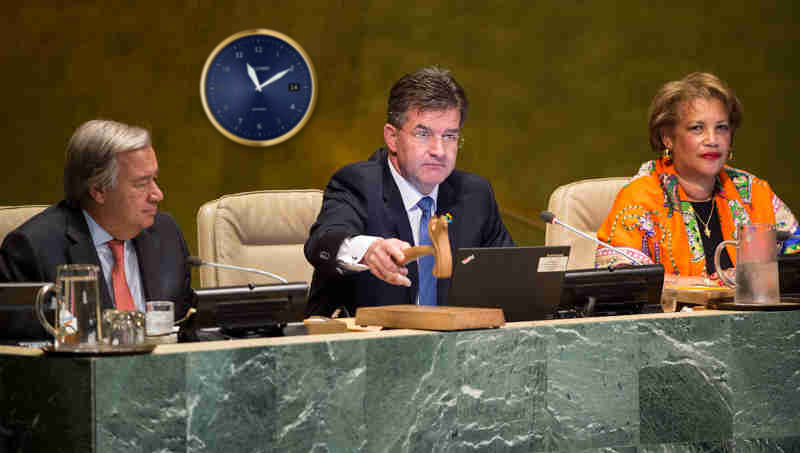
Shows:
11:10
